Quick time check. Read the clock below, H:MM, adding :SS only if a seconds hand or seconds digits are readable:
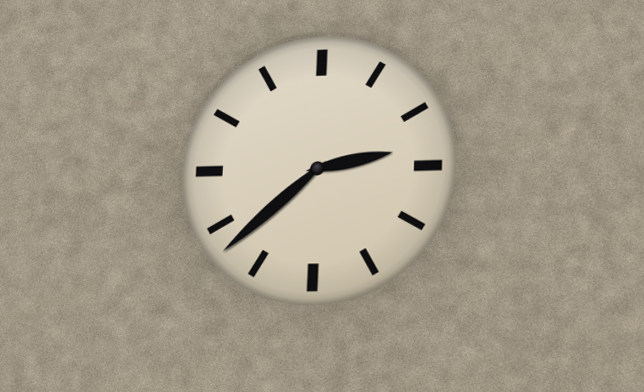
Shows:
2:38
